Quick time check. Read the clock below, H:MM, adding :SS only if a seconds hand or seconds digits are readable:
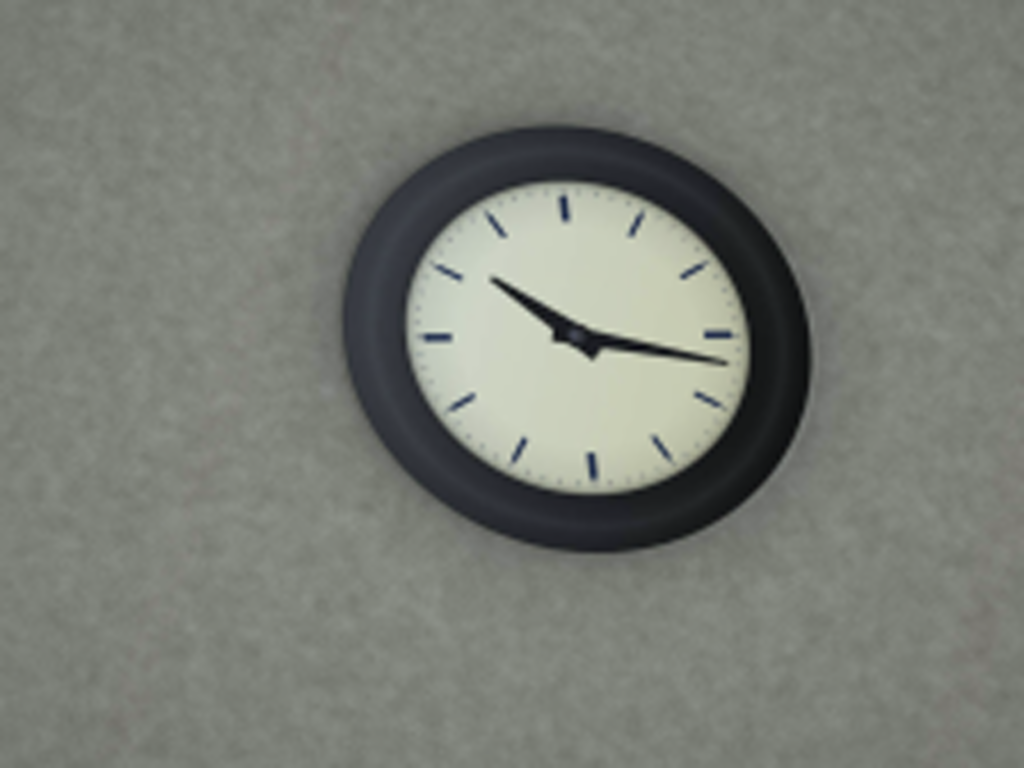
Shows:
10:17
